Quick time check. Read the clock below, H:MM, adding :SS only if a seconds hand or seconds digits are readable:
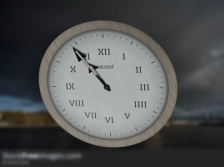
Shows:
10:54
